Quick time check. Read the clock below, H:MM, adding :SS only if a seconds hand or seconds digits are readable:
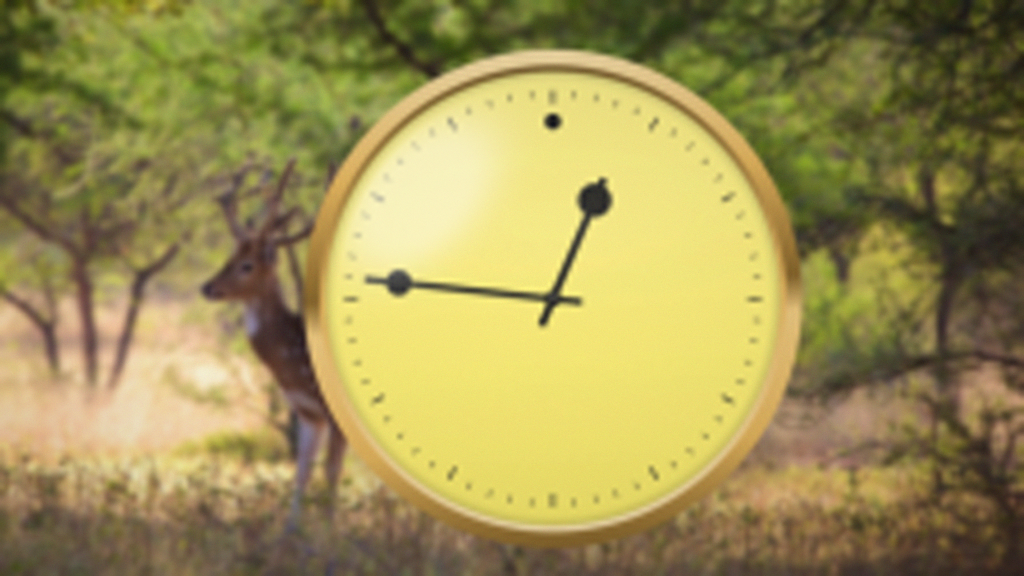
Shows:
12:46
